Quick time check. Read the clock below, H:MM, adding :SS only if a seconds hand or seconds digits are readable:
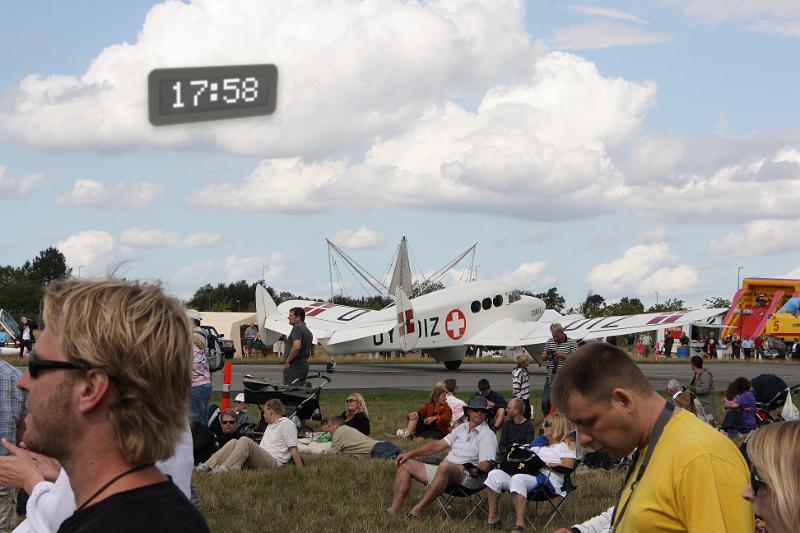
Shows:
17:58
